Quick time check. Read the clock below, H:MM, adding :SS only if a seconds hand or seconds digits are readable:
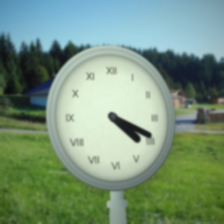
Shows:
4:19
